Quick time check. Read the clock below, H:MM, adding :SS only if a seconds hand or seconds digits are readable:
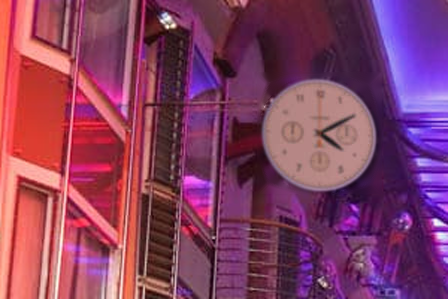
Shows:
4:10
